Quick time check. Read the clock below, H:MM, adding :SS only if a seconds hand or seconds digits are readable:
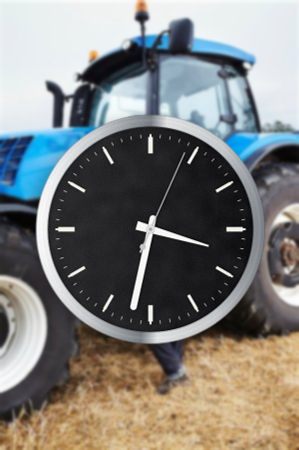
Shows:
3:32:04
